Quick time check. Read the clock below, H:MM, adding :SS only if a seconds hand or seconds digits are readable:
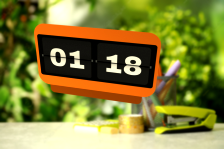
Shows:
1:18
